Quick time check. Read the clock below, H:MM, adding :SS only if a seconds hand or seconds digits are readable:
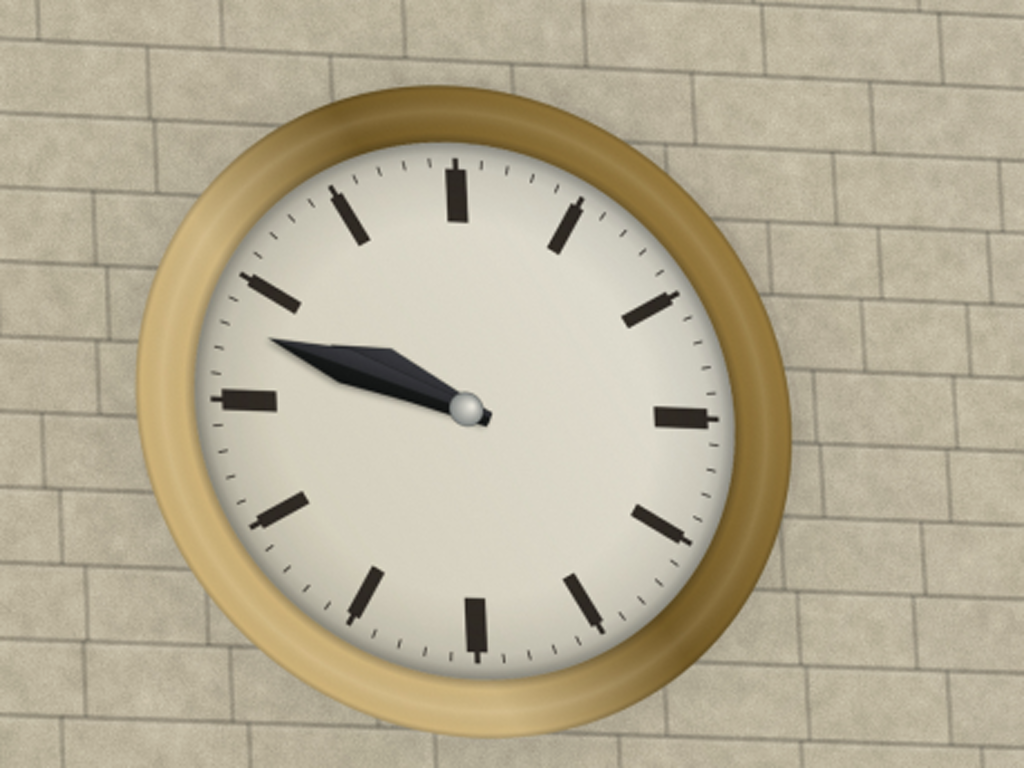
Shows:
9:48
